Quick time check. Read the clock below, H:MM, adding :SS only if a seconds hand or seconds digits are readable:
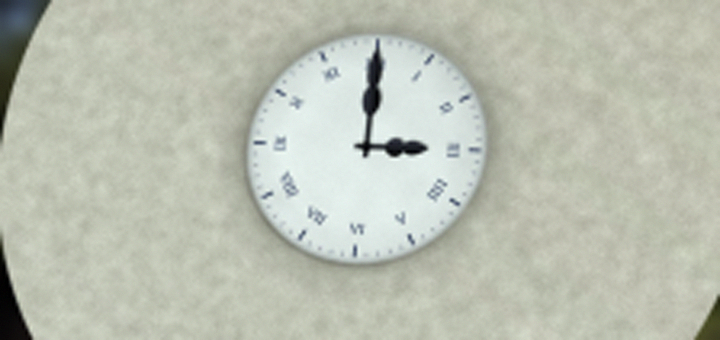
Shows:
3:00
